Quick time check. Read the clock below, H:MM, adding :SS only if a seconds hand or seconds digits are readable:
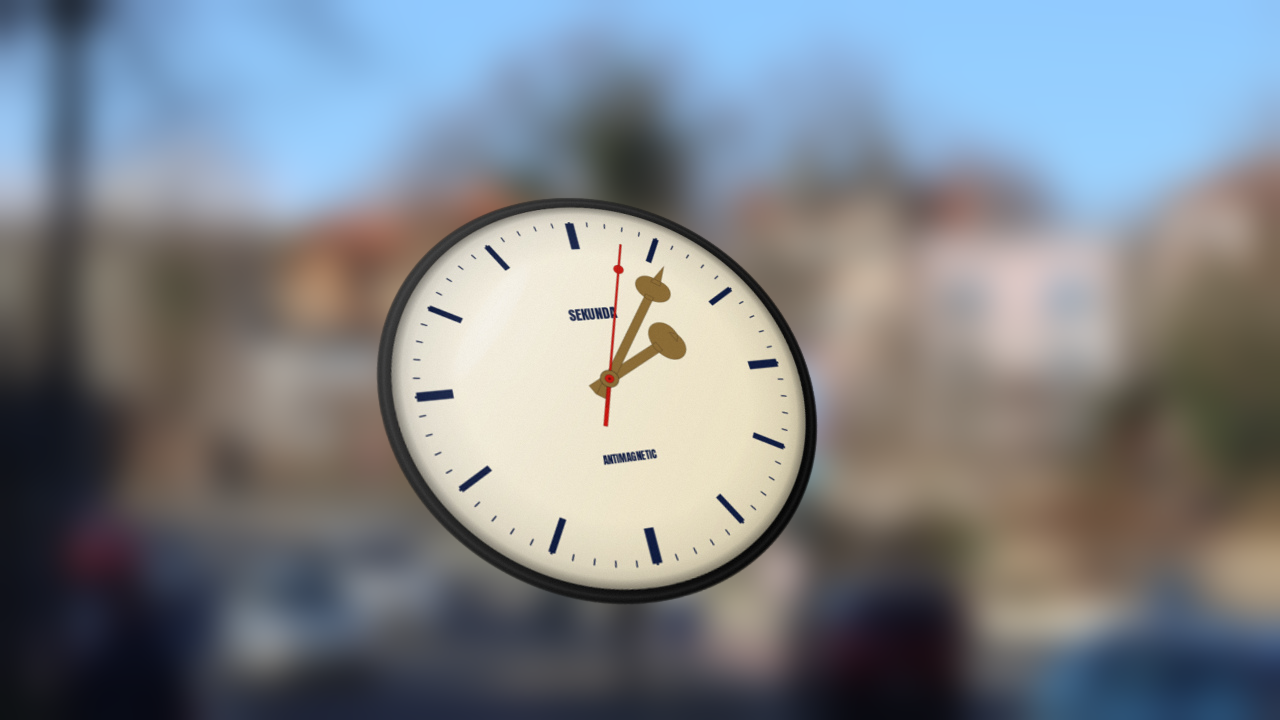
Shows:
2:06:03
